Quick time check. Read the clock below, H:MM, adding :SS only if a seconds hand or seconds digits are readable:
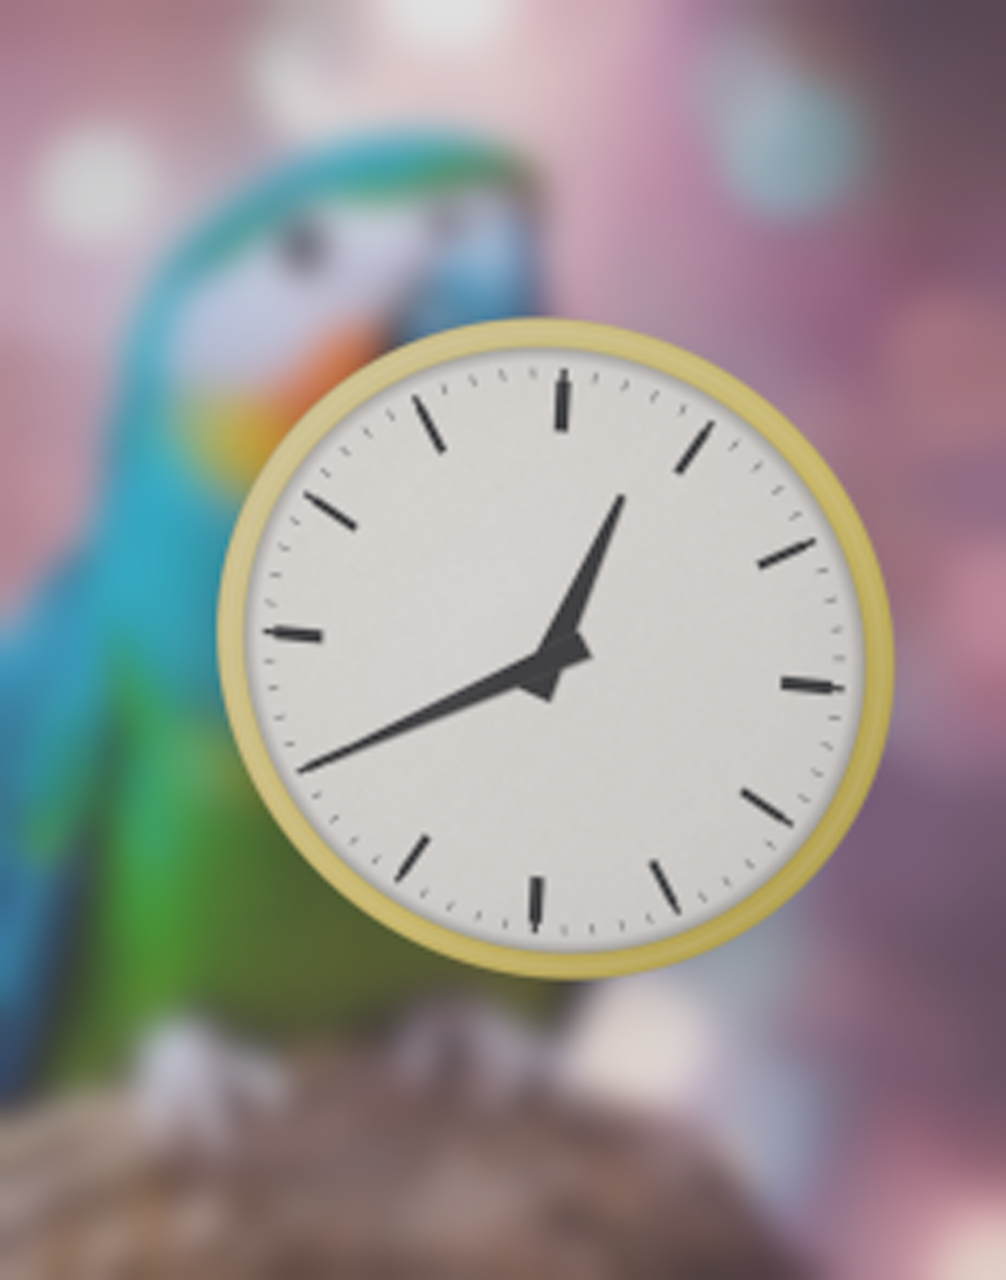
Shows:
12:40
